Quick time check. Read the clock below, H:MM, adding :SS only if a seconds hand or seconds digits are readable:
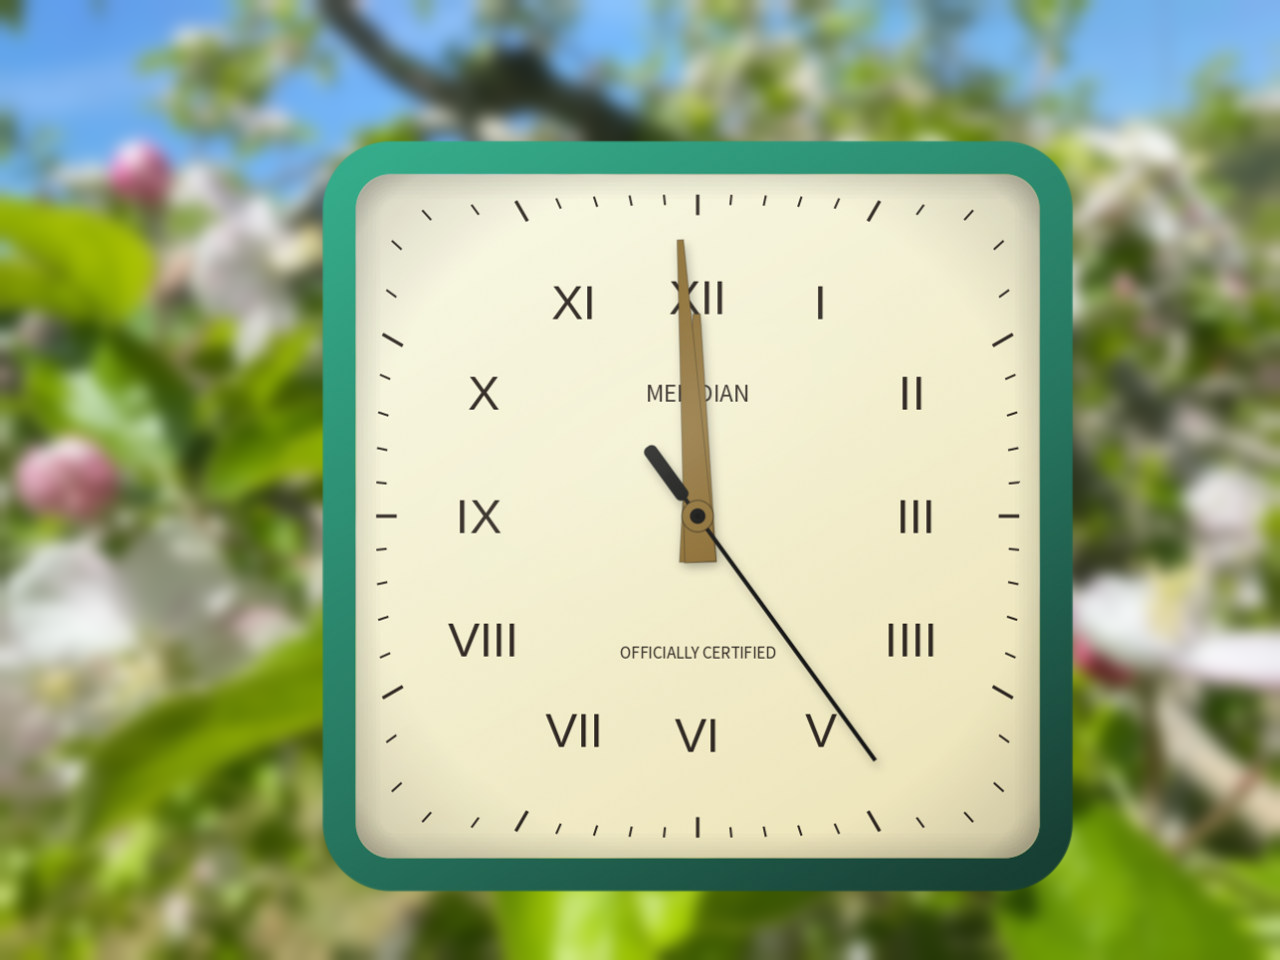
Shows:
11:59:24
